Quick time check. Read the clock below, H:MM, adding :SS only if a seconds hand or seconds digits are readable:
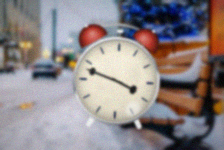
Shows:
3:48
